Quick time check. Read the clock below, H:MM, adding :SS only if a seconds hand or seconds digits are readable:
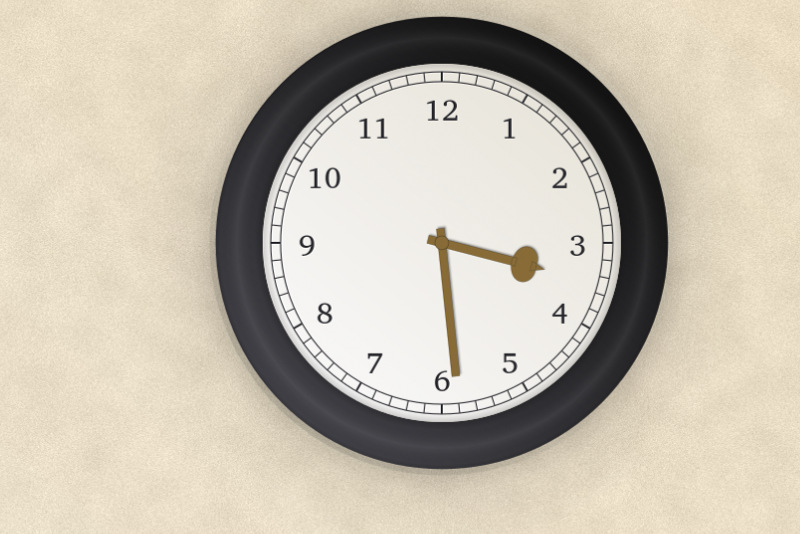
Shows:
3:29
